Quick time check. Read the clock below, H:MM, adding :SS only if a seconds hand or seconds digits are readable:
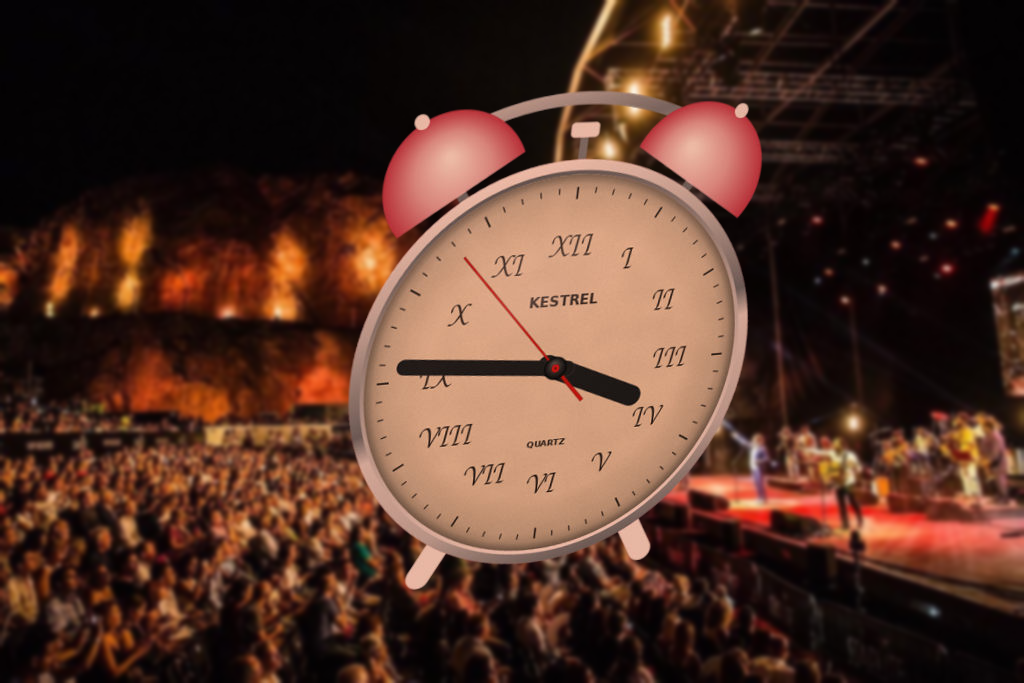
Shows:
3:45:53
